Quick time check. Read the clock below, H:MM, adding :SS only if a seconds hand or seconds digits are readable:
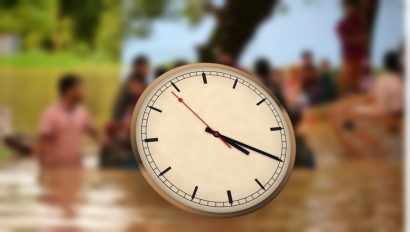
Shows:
4:19:54
